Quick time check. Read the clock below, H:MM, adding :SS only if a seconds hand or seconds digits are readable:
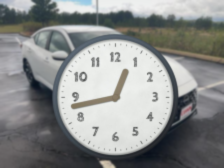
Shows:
12:43
